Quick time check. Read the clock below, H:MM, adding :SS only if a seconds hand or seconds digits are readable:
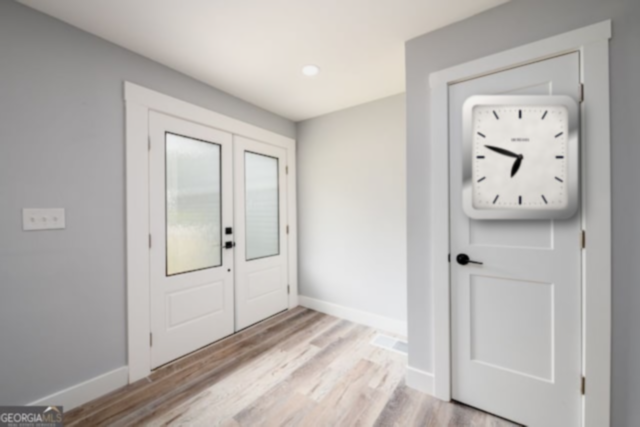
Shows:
6:48
